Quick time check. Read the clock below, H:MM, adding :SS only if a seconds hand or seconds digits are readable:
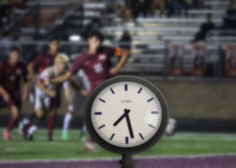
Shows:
7:28
